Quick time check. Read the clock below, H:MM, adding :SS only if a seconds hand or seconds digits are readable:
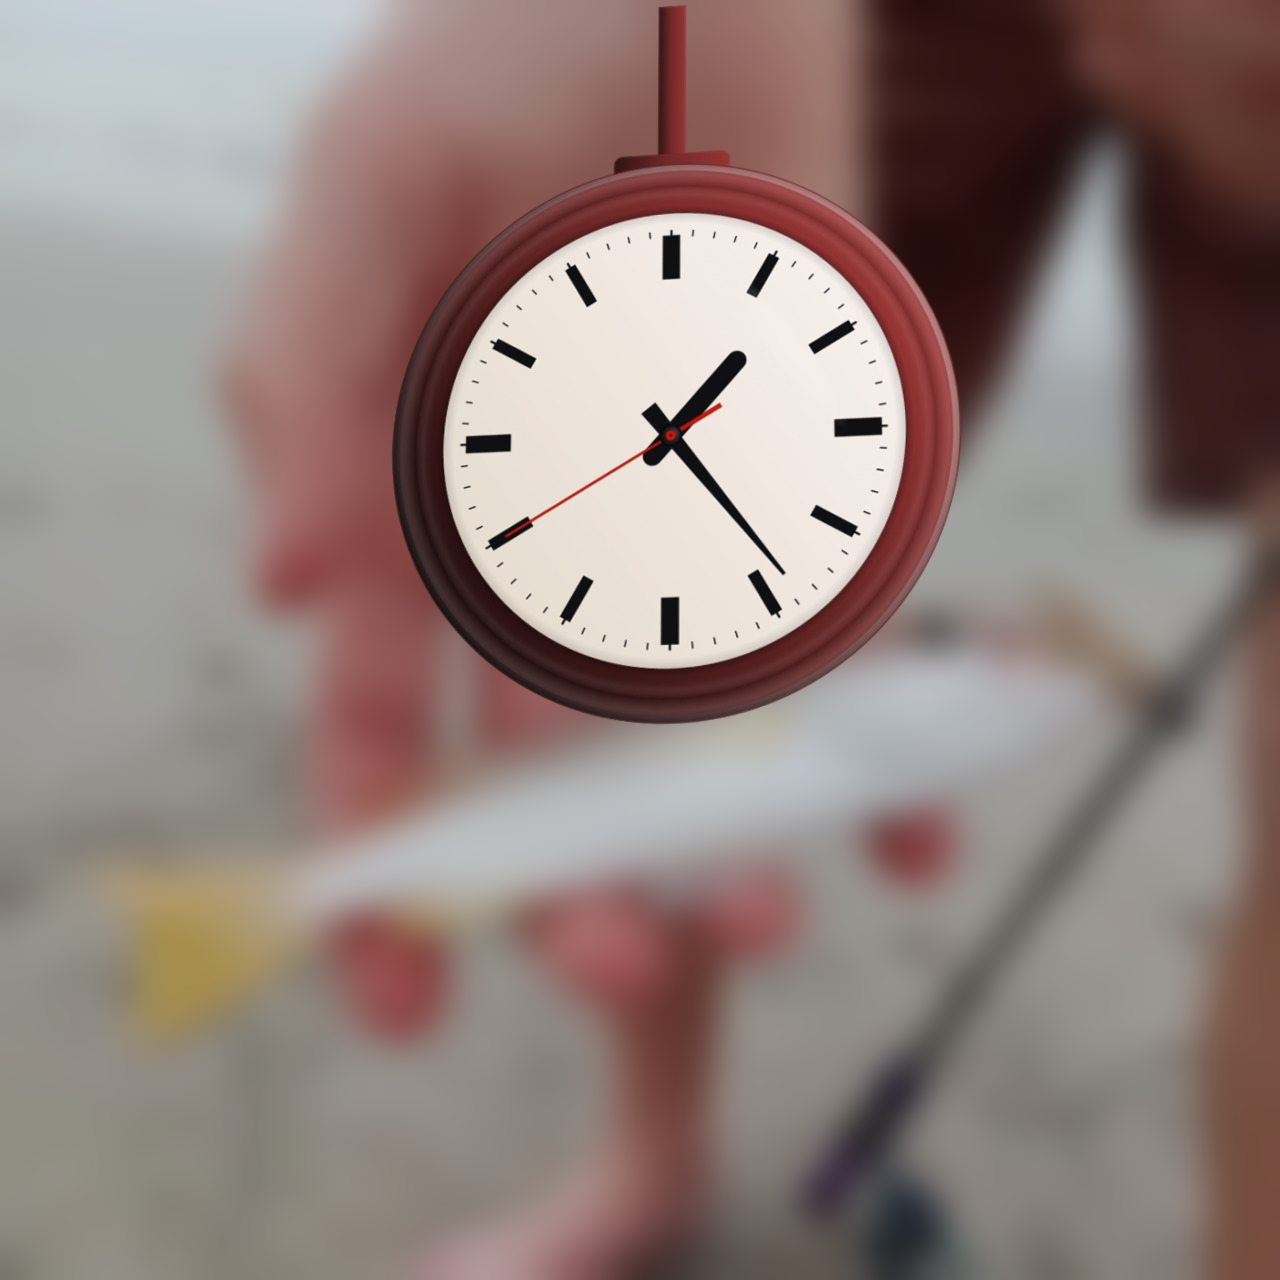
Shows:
1:23:40
